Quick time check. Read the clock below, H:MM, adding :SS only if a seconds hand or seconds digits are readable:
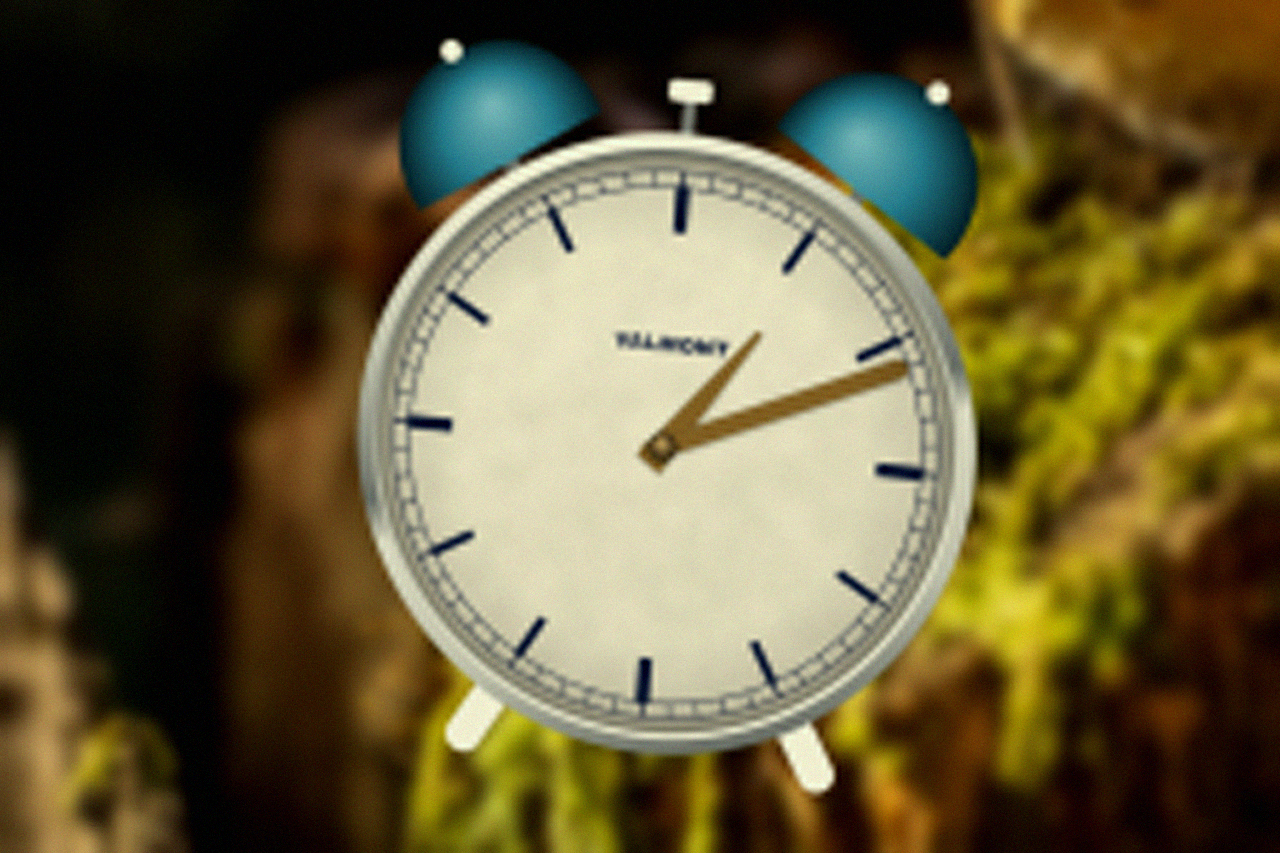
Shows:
1:11
